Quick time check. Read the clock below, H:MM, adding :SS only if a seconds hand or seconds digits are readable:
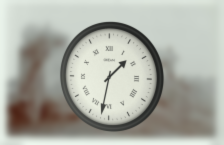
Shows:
1:32
